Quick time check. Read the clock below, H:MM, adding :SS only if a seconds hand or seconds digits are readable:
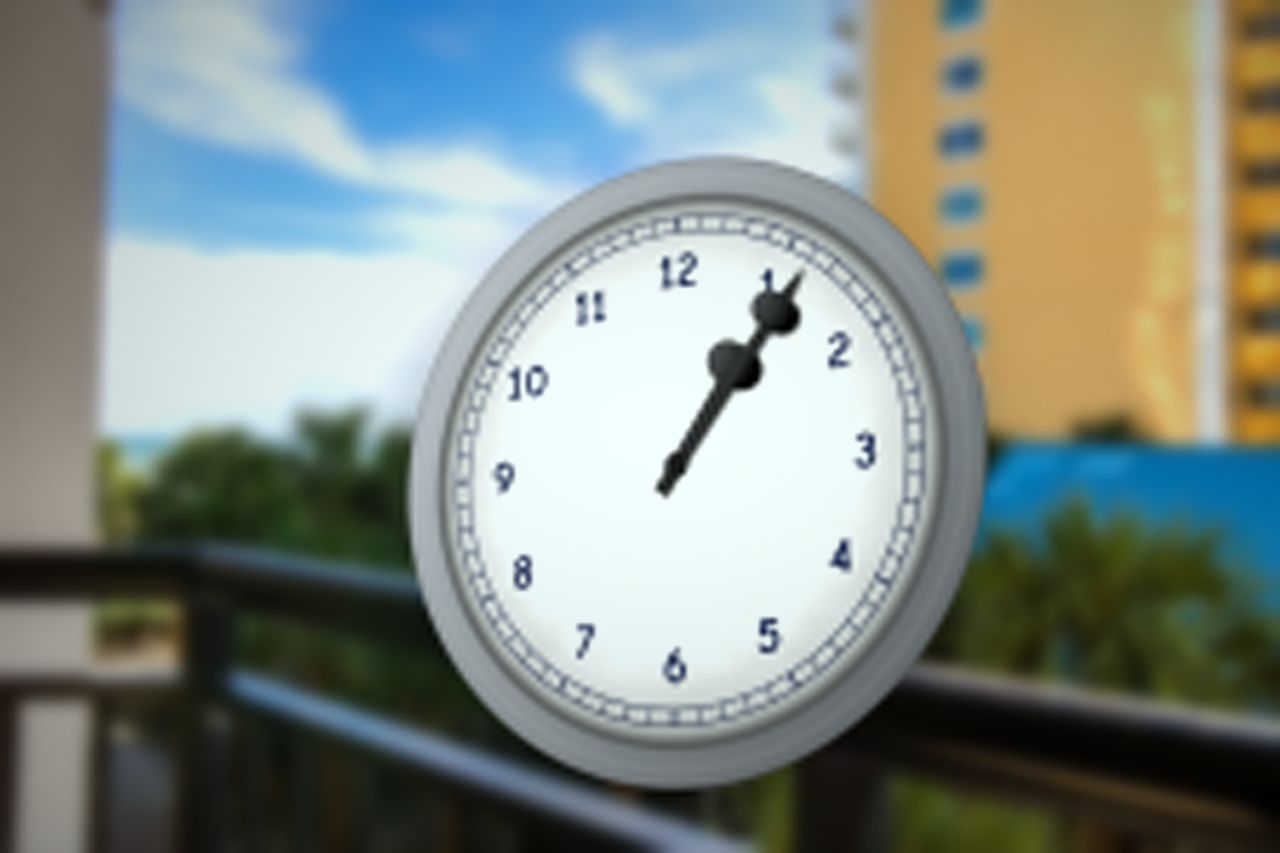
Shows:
1:06
